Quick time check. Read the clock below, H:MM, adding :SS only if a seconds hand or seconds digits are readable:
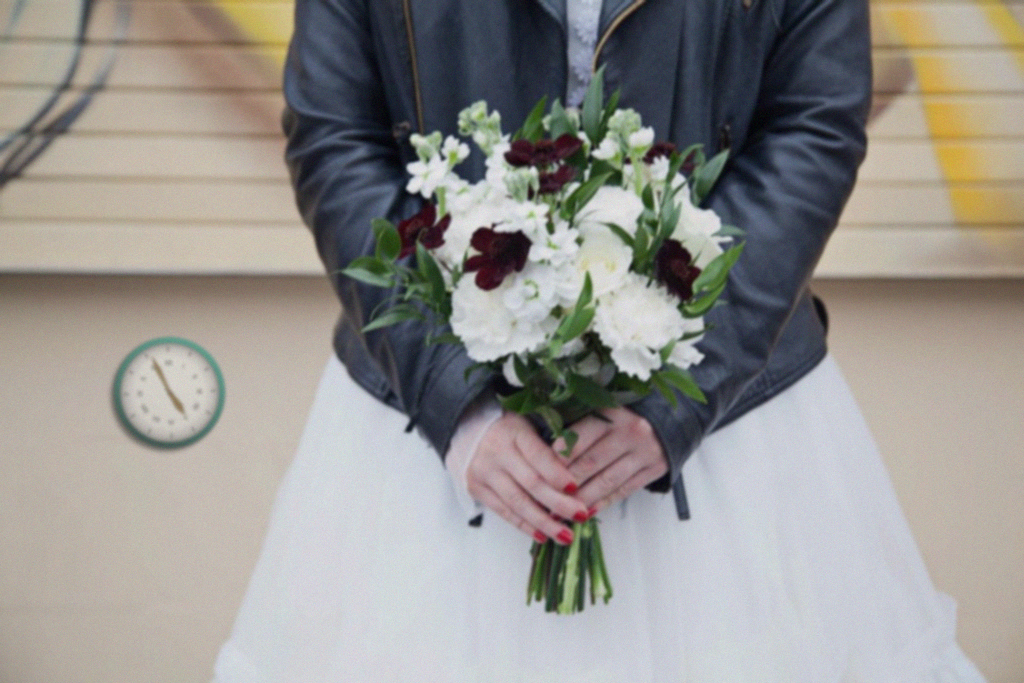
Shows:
4:56
